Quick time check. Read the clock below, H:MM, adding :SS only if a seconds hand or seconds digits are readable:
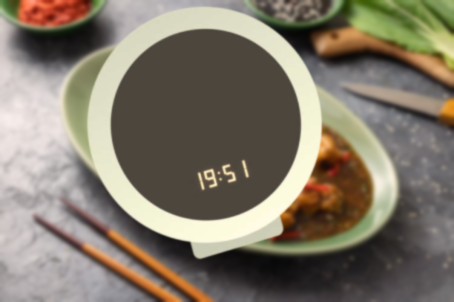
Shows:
19:51
